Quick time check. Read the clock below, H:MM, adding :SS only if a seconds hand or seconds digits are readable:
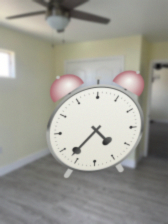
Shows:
4:37
